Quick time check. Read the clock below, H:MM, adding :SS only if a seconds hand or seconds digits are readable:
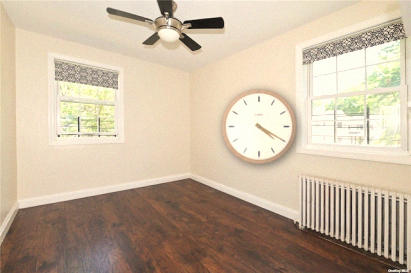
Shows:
4:20
